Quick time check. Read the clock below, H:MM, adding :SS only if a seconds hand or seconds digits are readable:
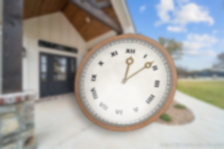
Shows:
12:08
